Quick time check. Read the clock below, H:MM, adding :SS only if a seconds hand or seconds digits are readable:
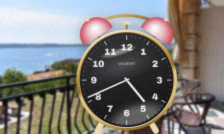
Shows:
4:41
